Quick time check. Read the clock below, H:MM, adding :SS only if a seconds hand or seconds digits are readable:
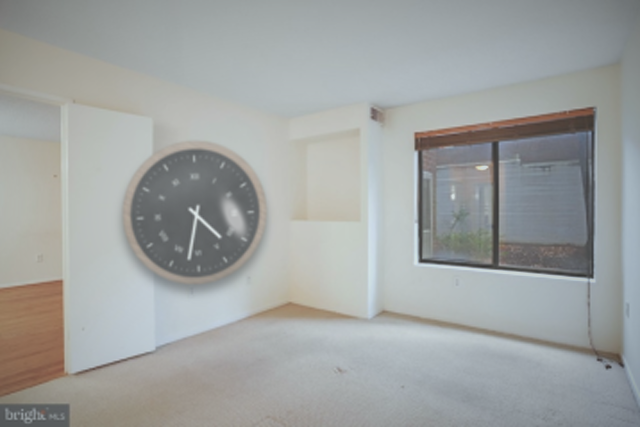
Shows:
4:32
